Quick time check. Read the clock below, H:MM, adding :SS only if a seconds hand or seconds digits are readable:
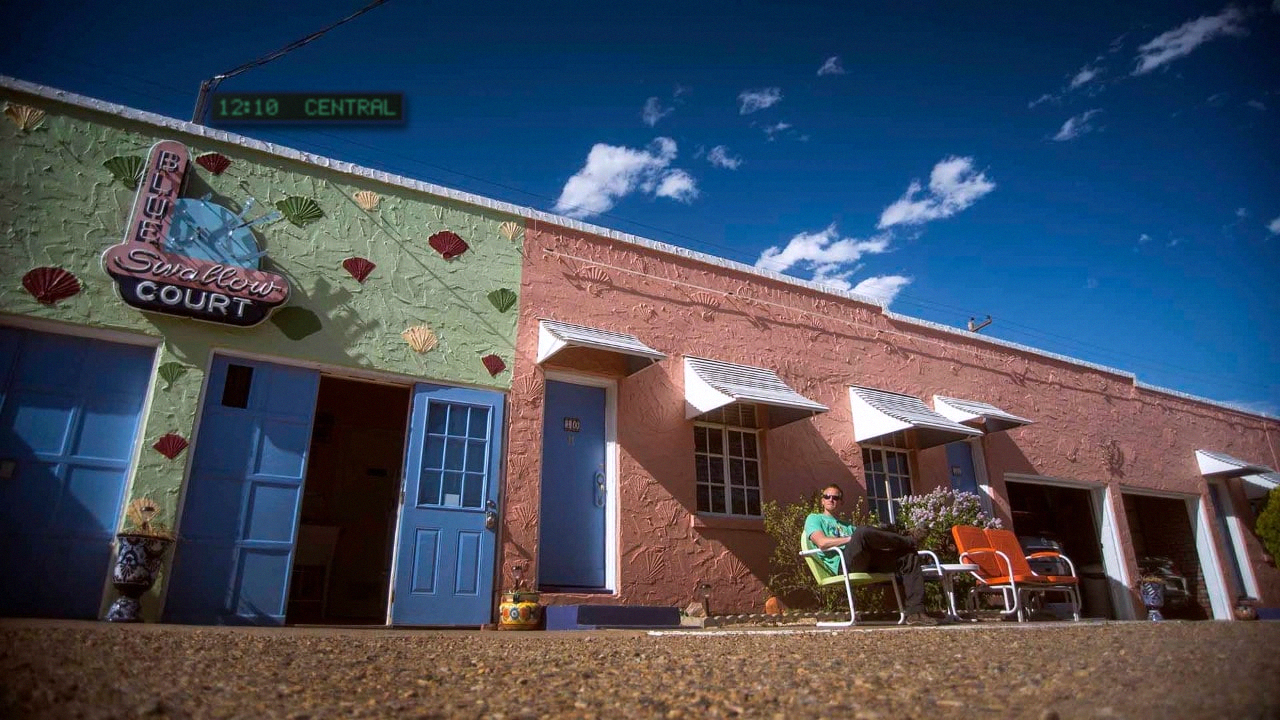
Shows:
12:10
